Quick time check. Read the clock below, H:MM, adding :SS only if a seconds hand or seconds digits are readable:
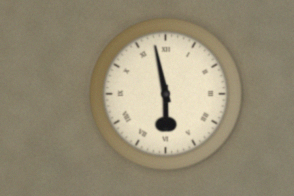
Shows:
5:58
